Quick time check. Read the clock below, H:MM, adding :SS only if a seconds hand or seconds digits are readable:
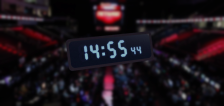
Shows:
14:55:44
